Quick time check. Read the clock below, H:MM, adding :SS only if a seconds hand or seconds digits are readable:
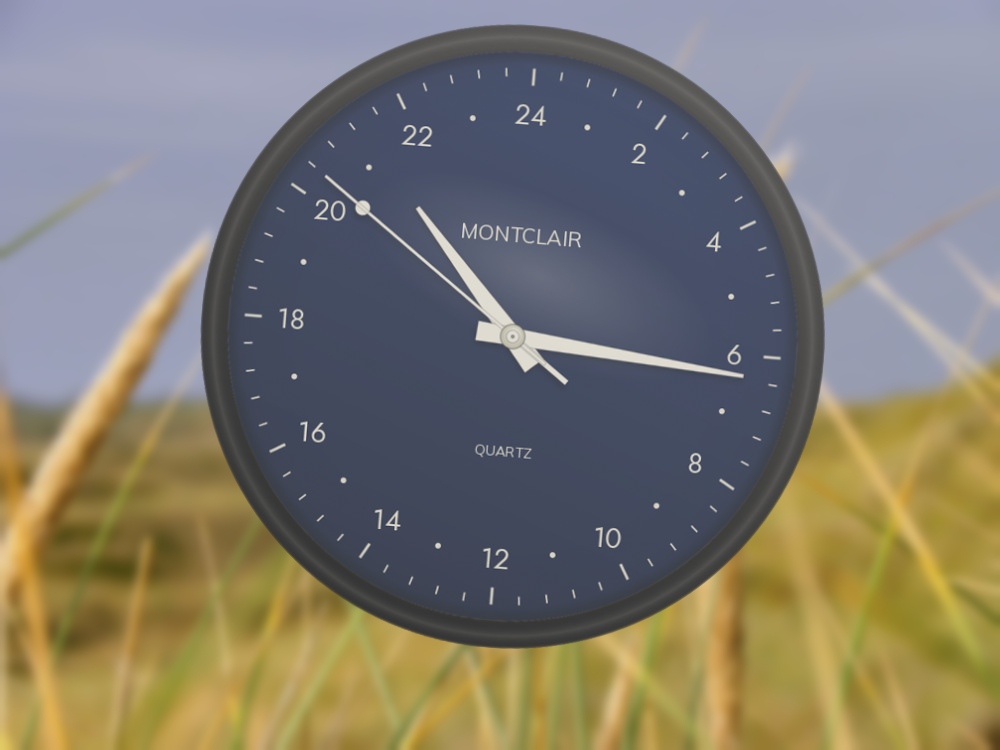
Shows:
21:15:51
